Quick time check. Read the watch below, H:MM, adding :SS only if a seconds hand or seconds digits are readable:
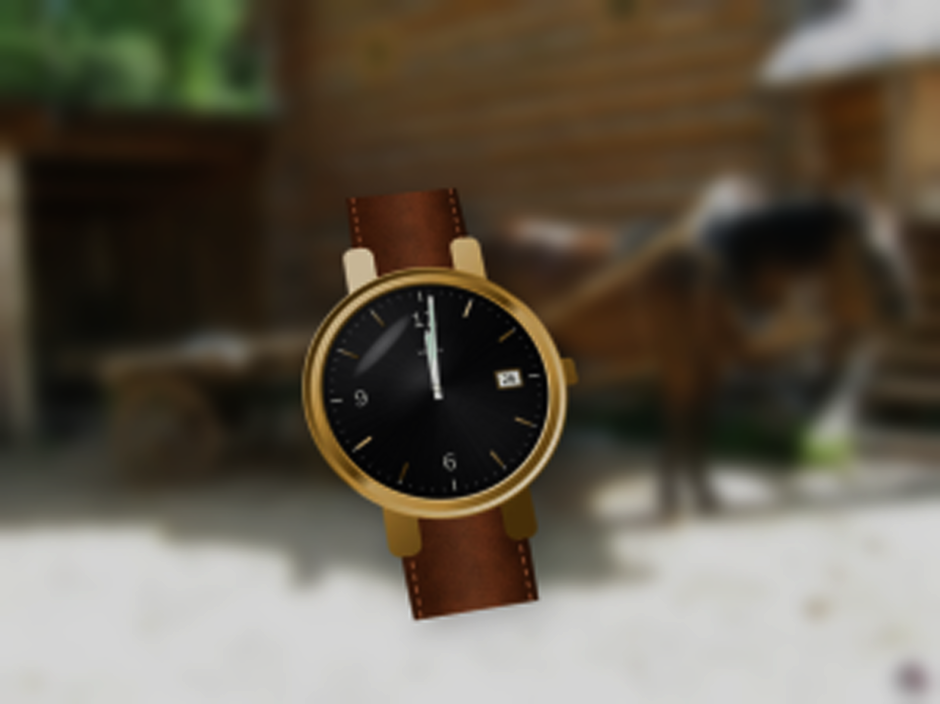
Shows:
12:01
